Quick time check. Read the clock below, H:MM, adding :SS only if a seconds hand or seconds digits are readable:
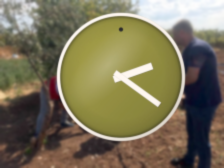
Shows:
2:21
